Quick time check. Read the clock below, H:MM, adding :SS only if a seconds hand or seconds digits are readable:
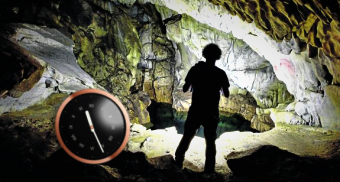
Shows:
11:26
